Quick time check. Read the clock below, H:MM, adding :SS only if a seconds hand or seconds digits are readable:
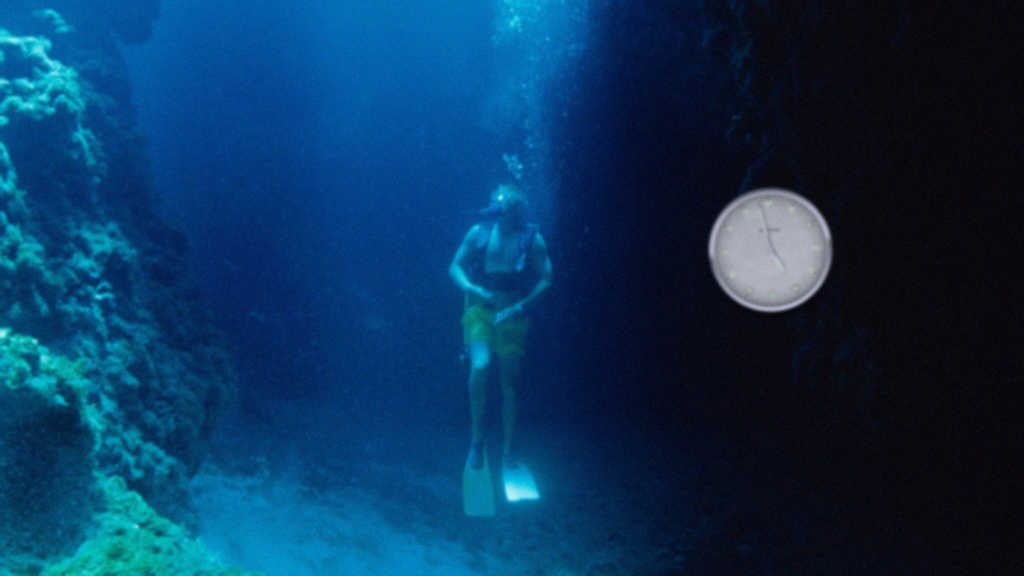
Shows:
4:58
